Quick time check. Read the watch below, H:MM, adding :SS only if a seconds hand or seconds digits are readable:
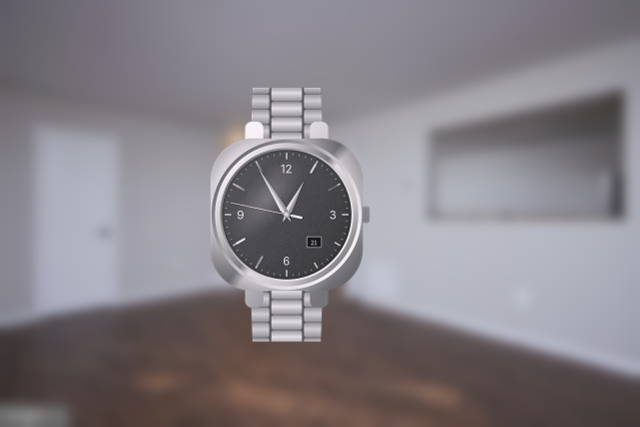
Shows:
12:54:47
